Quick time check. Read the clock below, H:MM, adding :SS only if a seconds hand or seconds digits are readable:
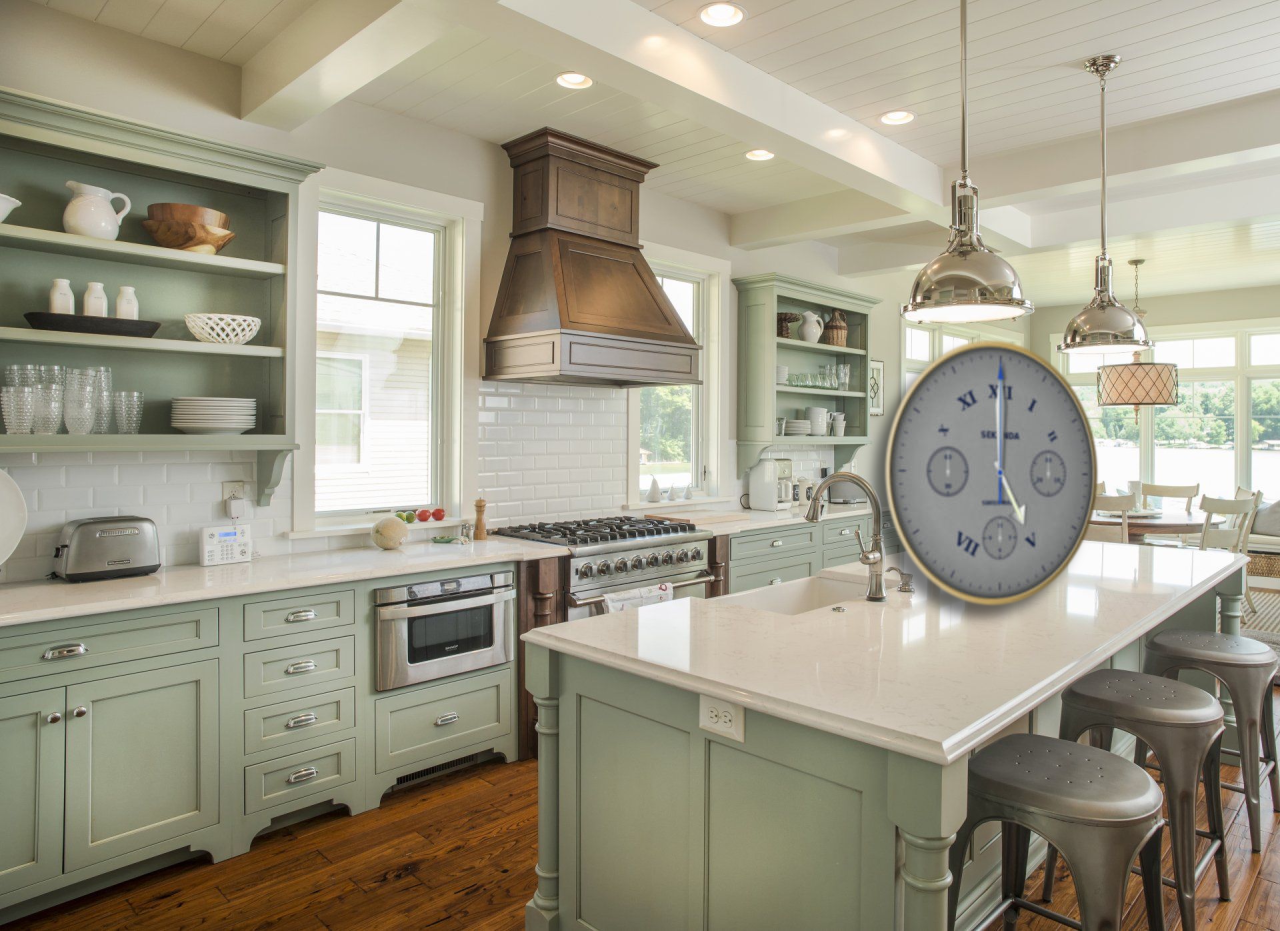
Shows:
5:00
